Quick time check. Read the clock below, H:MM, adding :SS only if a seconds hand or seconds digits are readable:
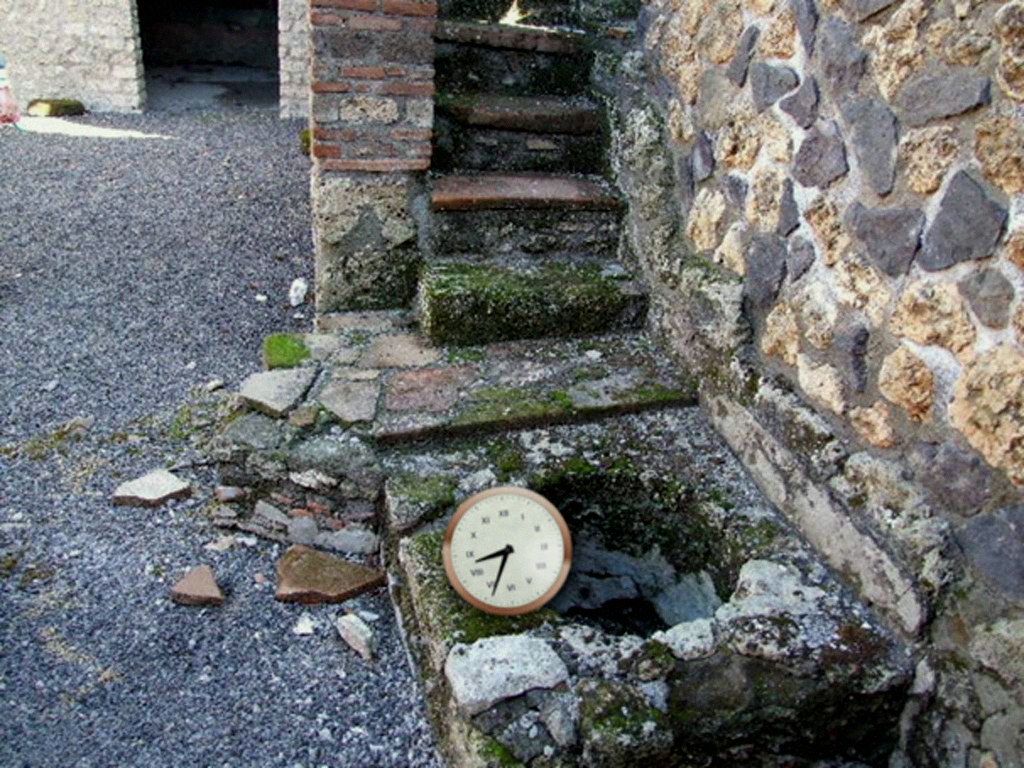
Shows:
8:34
